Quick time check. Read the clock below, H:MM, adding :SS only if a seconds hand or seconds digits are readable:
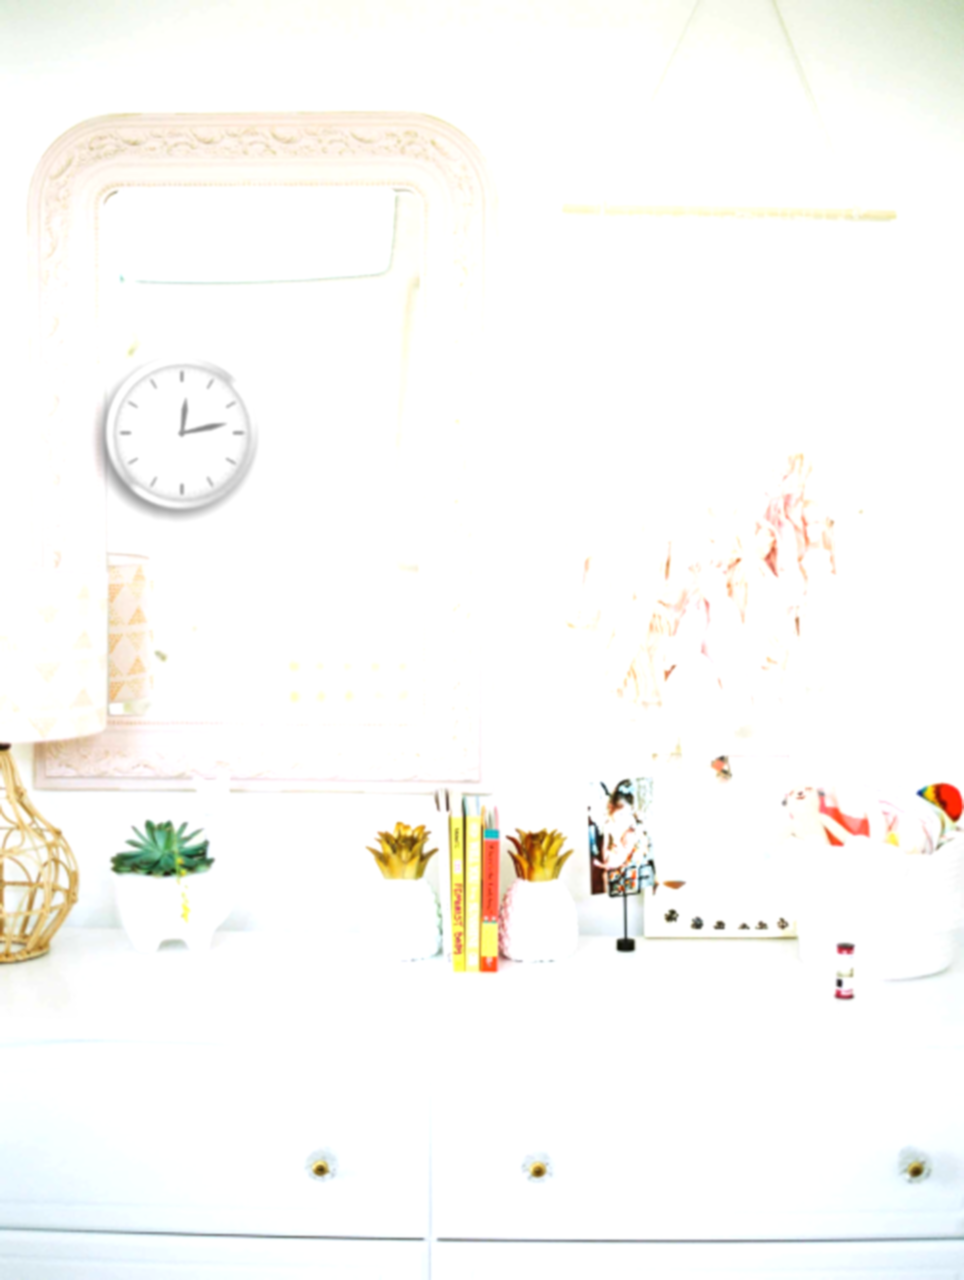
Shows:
12:13
